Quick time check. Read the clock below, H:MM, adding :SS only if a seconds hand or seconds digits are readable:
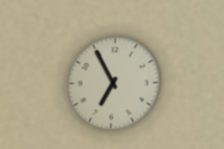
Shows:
6:55
